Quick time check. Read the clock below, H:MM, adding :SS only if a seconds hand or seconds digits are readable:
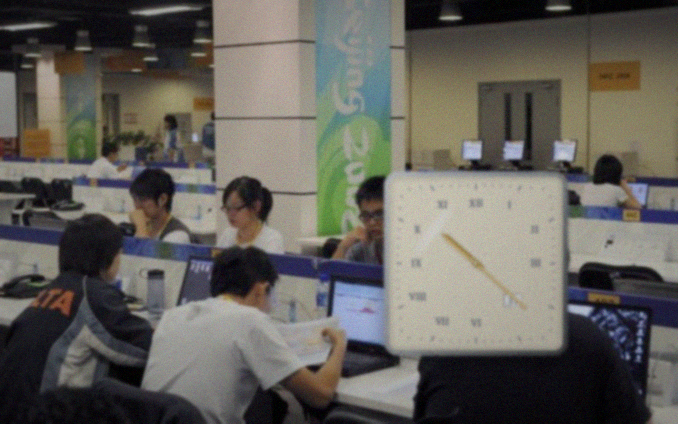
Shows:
10:22
